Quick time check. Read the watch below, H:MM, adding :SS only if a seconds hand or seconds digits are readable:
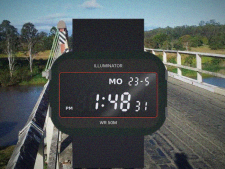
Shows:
1:48:31
